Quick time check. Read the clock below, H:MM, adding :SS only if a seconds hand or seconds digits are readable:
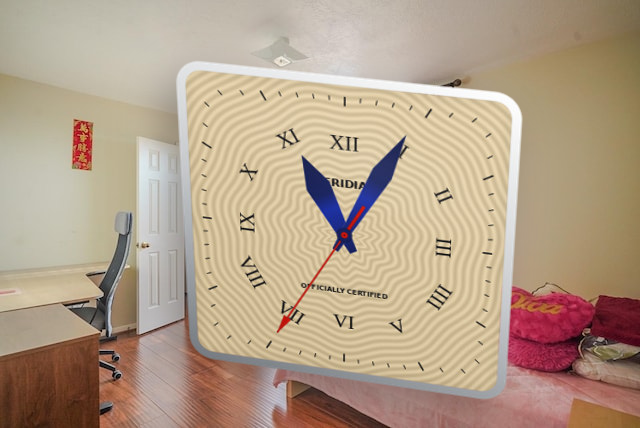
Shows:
11:04:35
